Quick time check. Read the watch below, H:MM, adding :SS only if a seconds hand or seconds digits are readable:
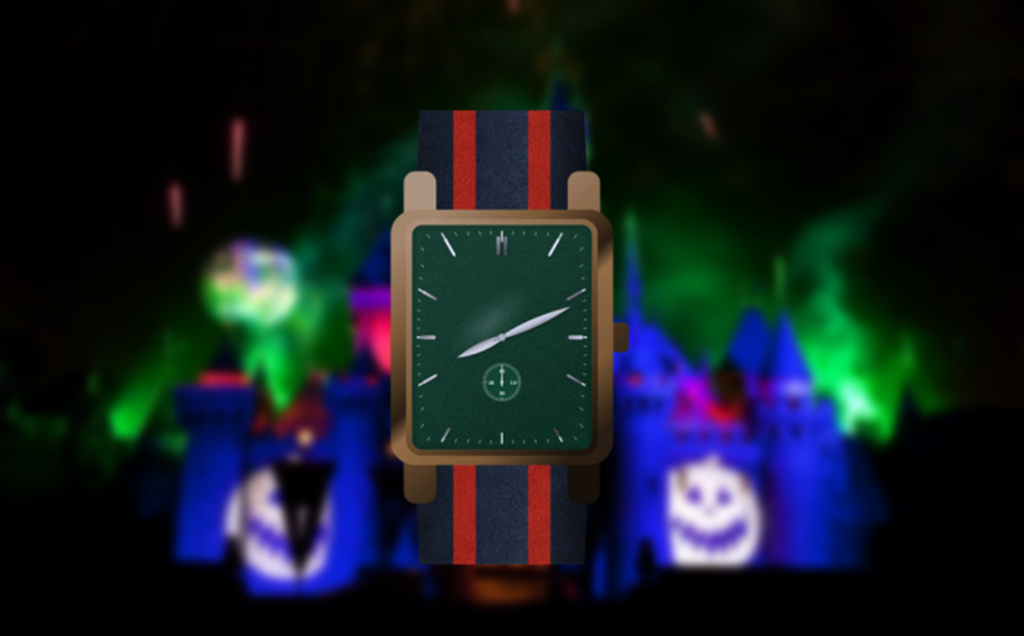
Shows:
8:11
